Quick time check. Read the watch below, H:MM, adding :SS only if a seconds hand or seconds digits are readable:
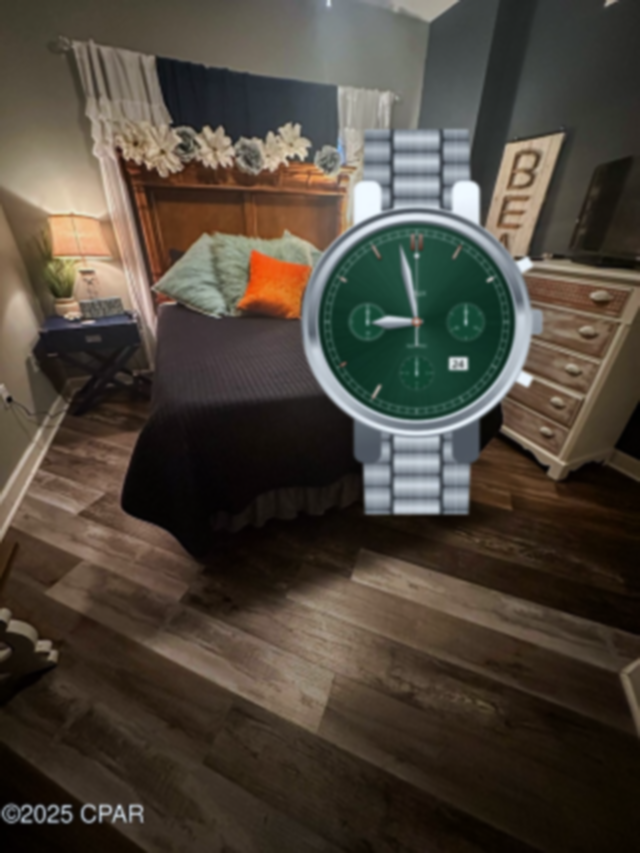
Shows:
8:58
